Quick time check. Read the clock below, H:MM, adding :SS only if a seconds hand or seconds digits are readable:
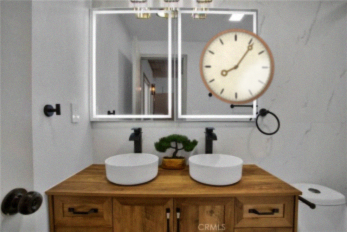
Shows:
8:06
